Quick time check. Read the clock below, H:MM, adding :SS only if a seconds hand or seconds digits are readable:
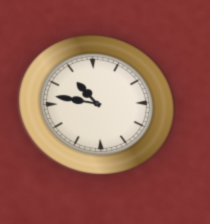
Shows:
10:47
